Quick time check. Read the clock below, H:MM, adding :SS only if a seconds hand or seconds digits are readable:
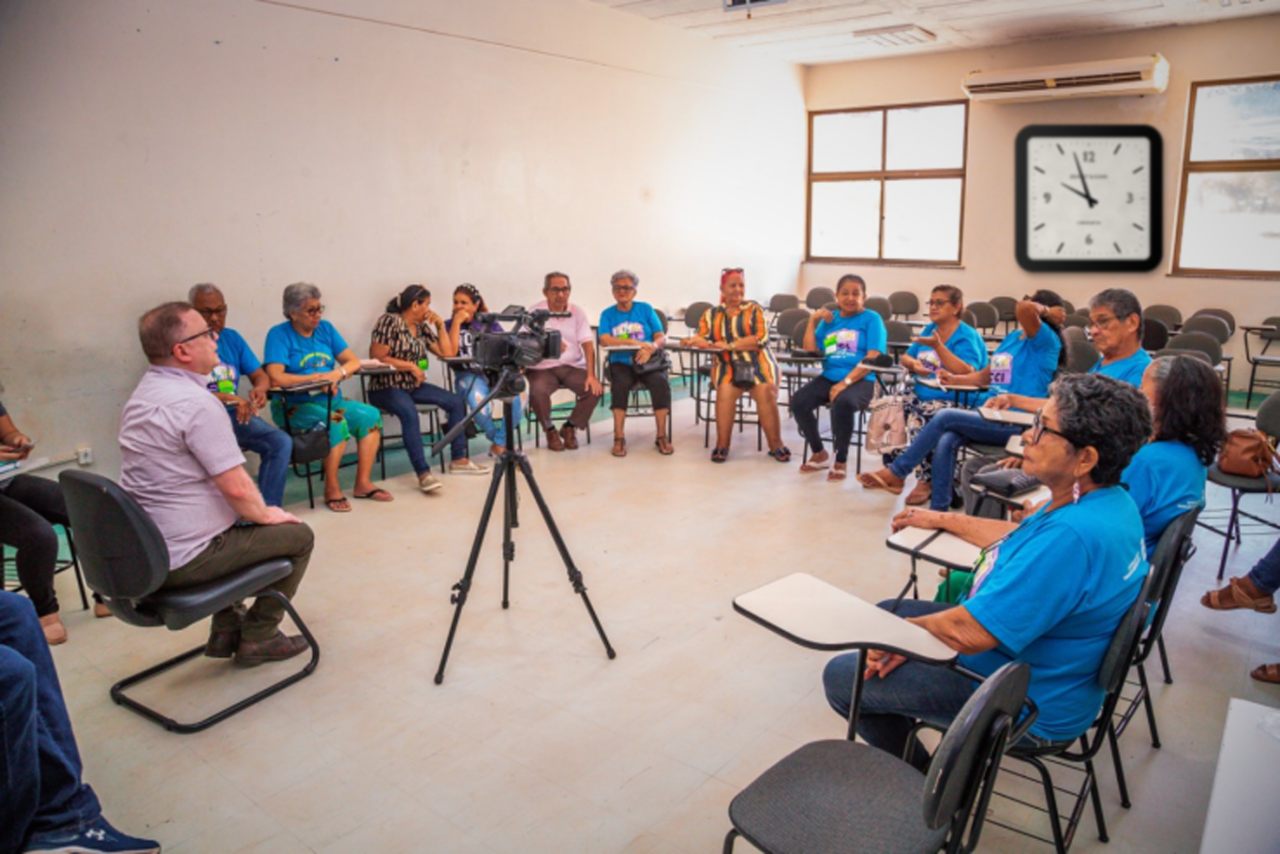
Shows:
9:57
